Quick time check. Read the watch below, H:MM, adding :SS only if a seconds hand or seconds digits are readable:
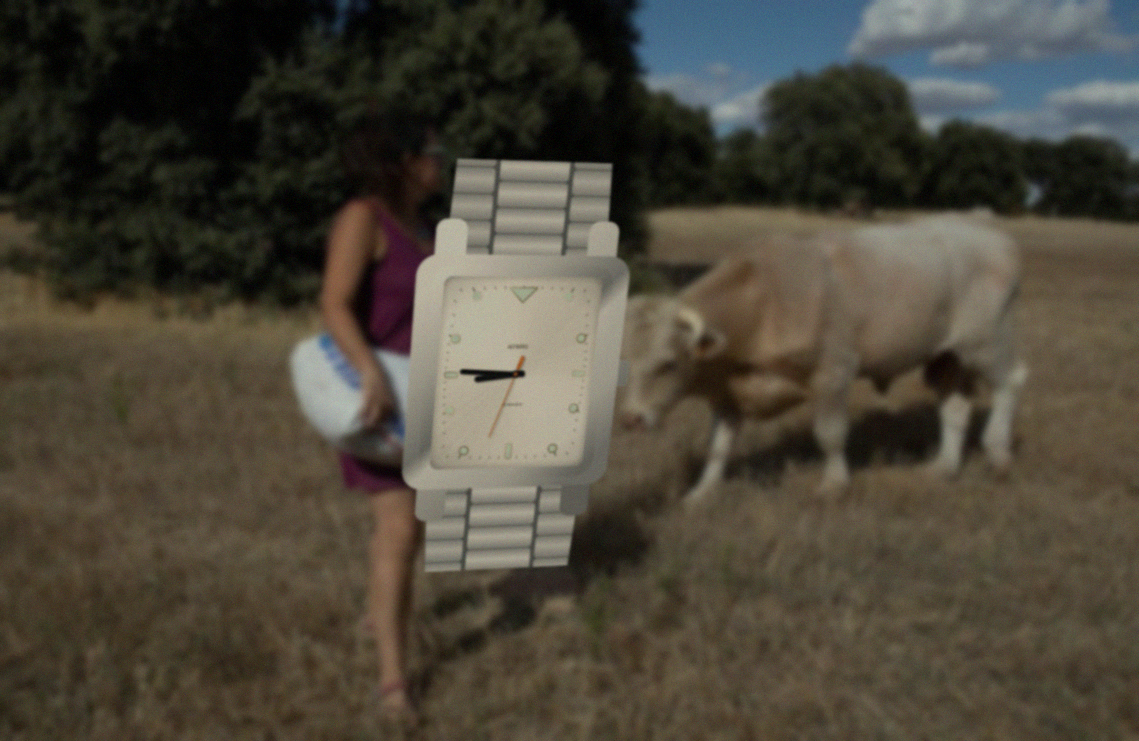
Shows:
8:45:33
